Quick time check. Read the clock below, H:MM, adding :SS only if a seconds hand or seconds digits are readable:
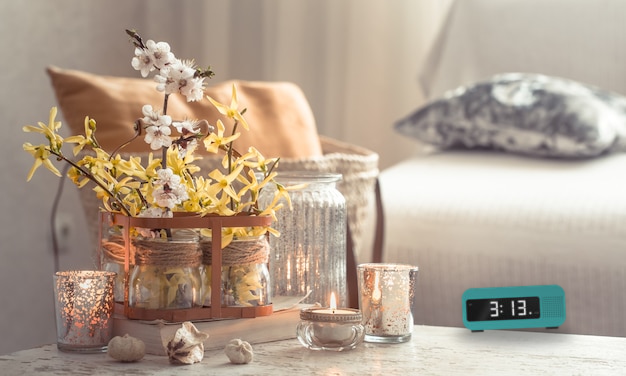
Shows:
3:13
